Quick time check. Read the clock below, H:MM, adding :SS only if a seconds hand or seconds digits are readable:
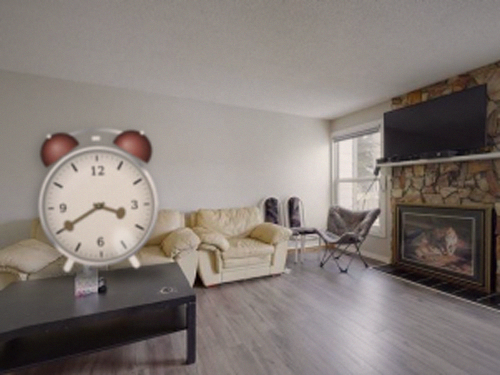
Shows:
3:40
